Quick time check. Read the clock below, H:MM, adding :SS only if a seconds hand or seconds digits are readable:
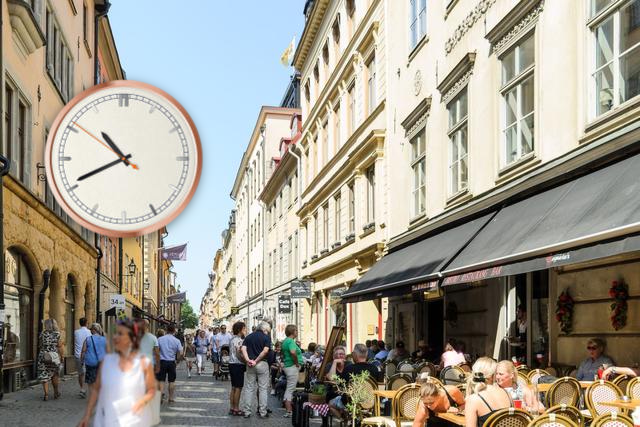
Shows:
10:40:51
